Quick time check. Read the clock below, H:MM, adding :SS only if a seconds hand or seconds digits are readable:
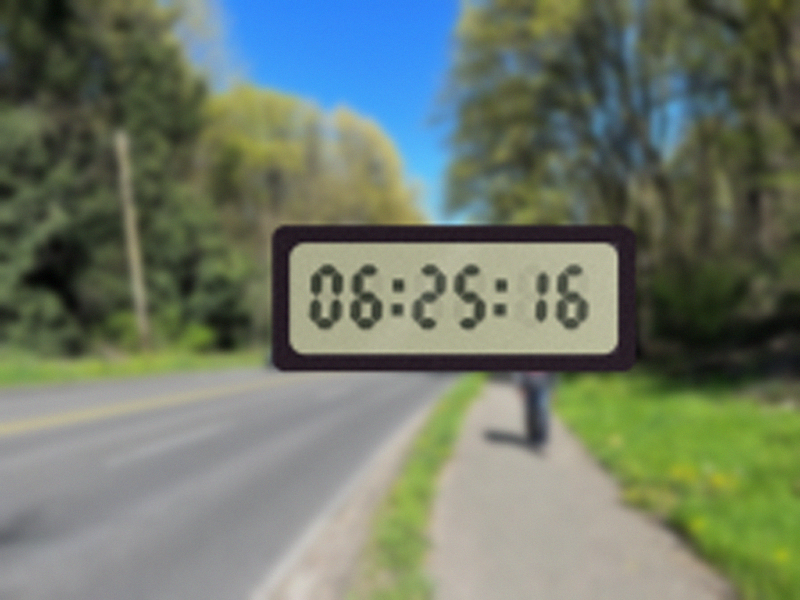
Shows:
6:25:16
